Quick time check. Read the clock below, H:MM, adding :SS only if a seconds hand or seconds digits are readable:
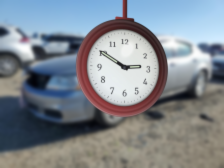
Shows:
2:50
